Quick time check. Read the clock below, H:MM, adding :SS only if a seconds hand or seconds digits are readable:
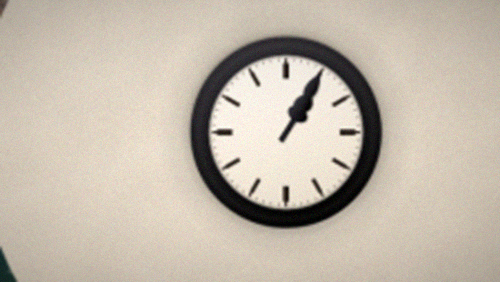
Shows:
1:05
